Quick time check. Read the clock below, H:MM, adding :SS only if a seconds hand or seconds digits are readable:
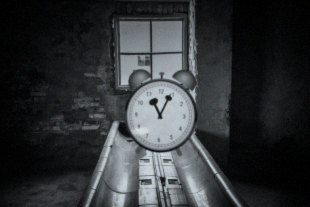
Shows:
11:04
